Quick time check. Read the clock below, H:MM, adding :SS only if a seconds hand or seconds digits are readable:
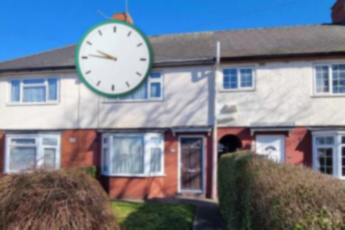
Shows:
9:46
